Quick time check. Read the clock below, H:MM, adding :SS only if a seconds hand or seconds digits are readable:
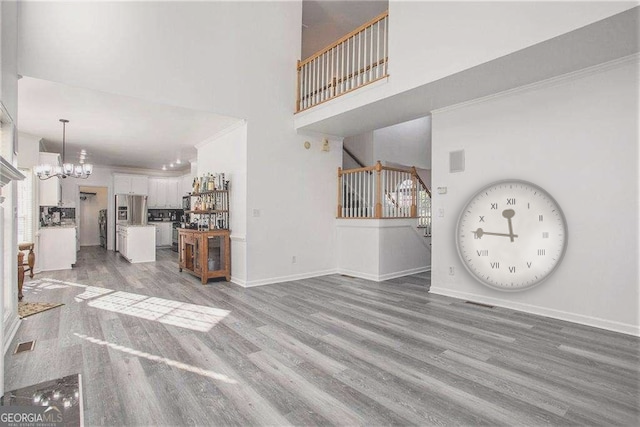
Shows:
11:46
